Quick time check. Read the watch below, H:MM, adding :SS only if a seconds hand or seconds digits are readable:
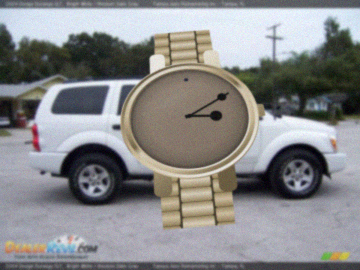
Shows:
3:10
